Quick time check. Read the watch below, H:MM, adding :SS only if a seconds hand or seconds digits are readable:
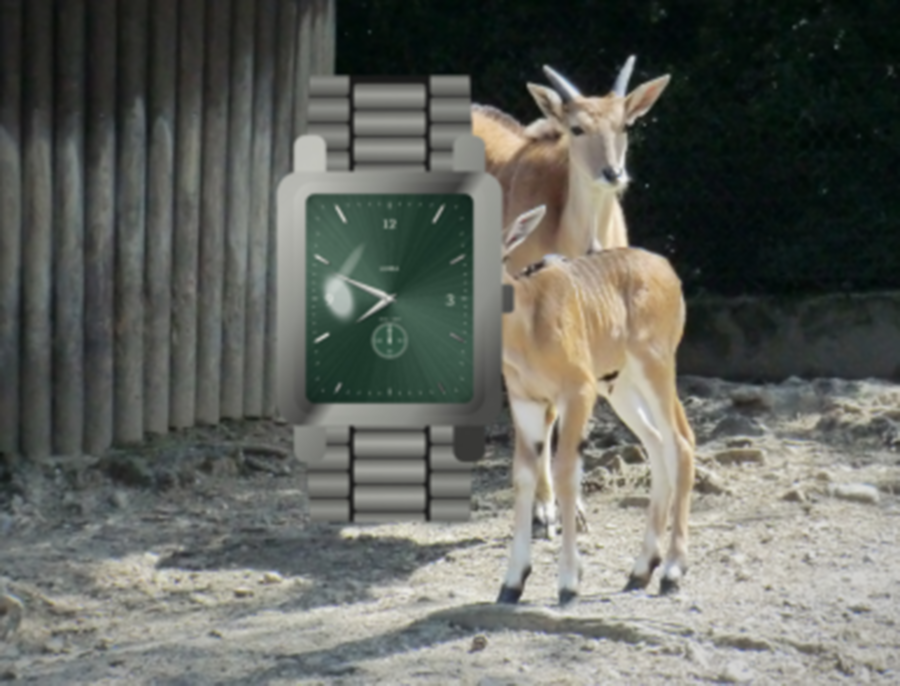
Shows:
7:49
